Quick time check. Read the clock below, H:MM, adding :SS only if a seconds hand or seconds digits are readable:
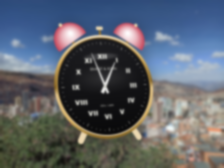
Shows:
12:57
